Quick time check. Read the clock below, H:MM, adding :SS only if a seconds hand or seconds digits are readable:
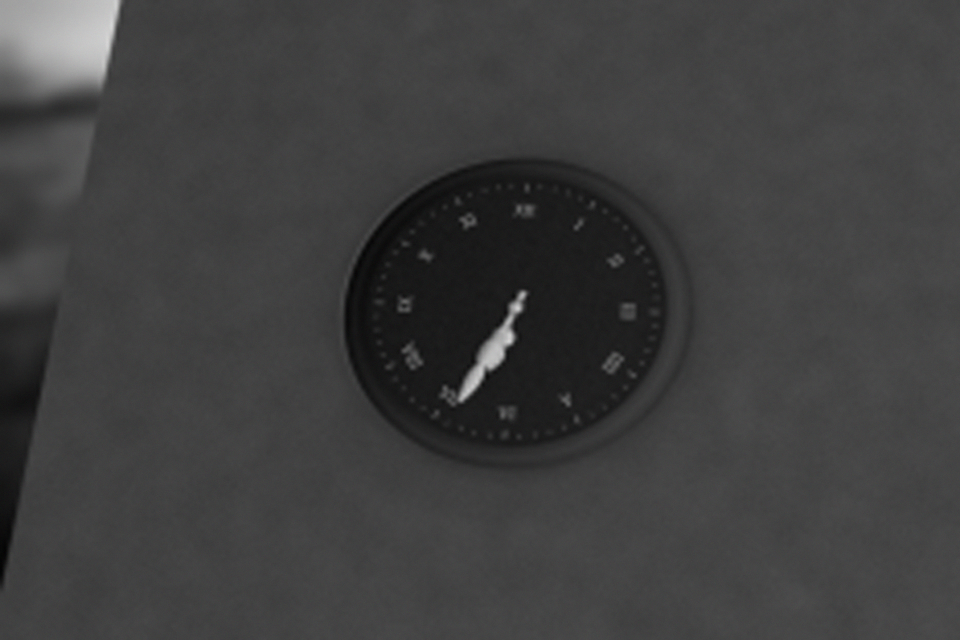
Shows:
6:34
